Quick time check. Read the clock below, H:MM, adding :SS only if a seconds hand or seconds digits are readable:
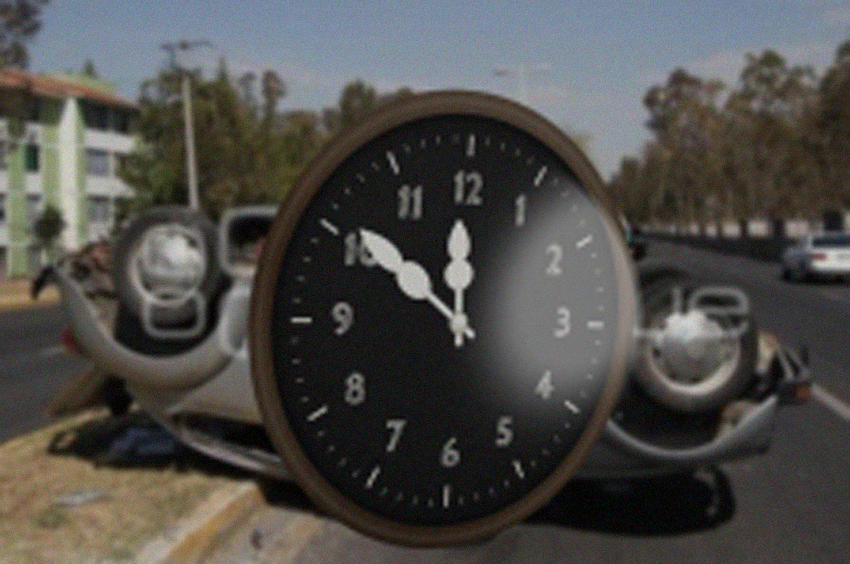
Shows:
11:51
